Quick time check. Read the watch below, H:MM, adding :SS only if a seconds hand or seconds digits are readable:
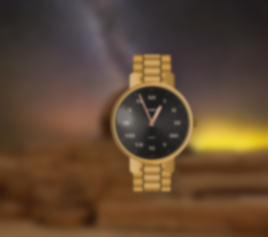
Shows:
12:56
